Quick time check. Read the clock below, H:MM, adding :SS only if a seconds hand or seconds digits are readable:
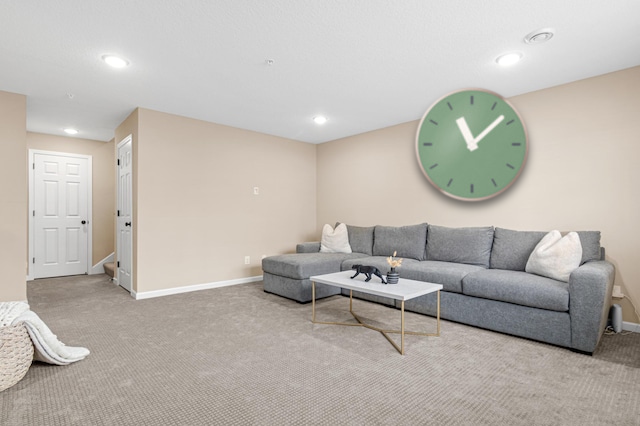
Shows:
11:08
